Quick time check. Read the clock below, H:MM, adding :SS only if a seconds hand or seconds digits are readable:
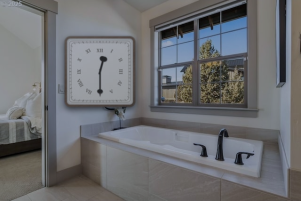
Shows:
12:30
